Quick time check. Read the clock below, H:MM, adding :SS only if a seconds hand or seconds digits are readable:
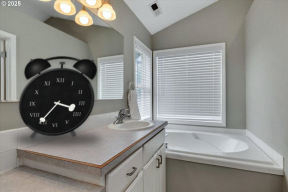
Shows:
3:36
